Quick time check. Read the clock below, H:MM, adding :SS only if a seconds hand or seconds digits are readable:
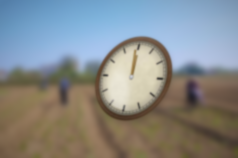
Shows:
11:59
